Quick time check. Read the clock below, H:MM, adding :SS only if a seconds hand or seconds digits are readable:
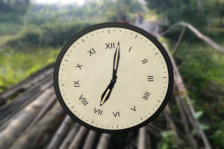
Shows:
7:02
